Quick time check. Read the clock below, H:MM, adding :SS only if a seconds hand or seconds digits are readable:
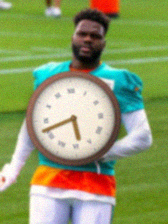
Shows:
5:42
